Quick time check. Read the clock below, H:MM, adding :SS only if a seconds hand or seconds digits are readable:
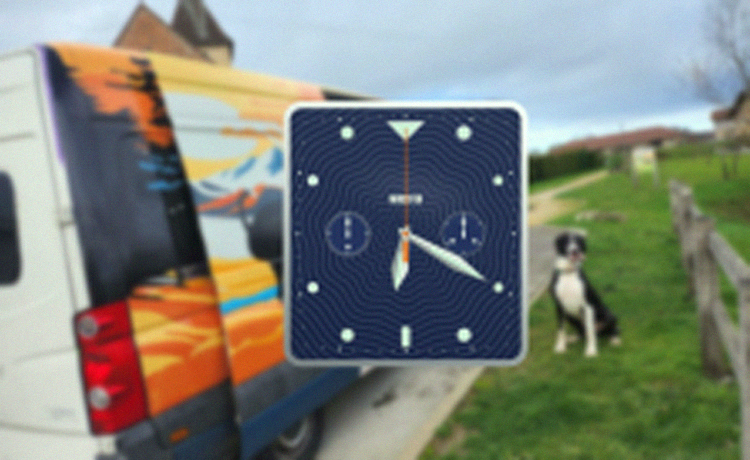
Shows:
6:20
